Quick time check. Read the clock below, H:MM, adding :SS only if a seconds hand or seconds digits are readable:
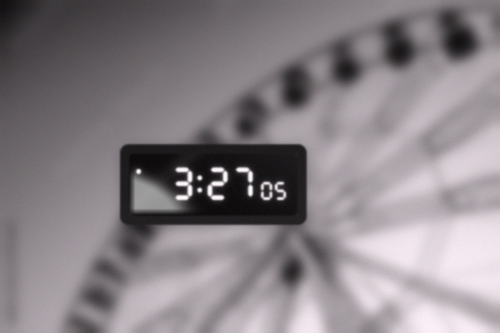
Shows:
3:27:05
